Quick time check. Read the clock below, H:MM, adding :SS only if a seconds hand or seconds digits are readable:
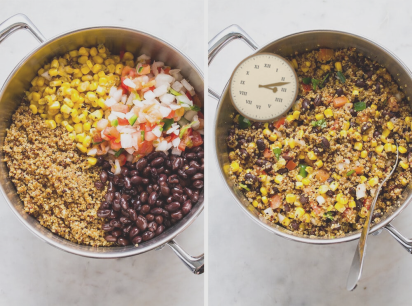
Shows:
3:12
